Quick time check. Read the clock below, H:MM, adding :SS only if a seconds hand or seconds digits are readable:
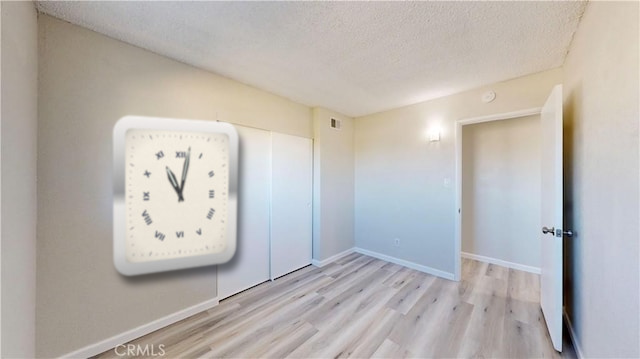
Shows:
11:02
